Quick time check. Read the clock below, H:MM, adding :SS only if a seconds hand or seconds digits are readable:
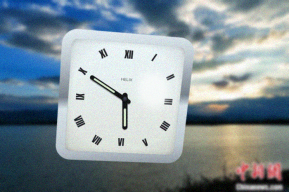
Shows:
5:50
